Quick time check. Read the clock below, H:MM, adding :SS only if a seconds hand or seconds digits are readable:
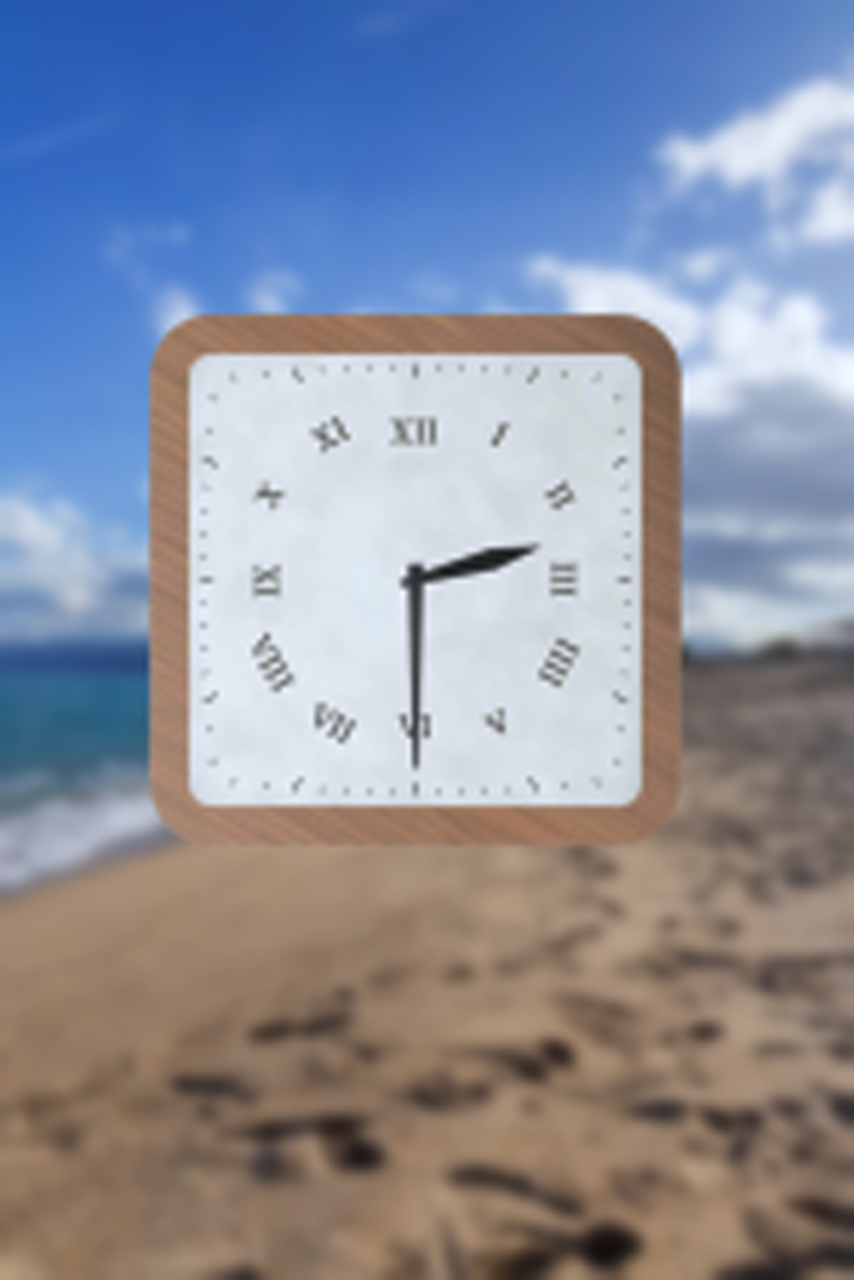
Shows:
2:30
